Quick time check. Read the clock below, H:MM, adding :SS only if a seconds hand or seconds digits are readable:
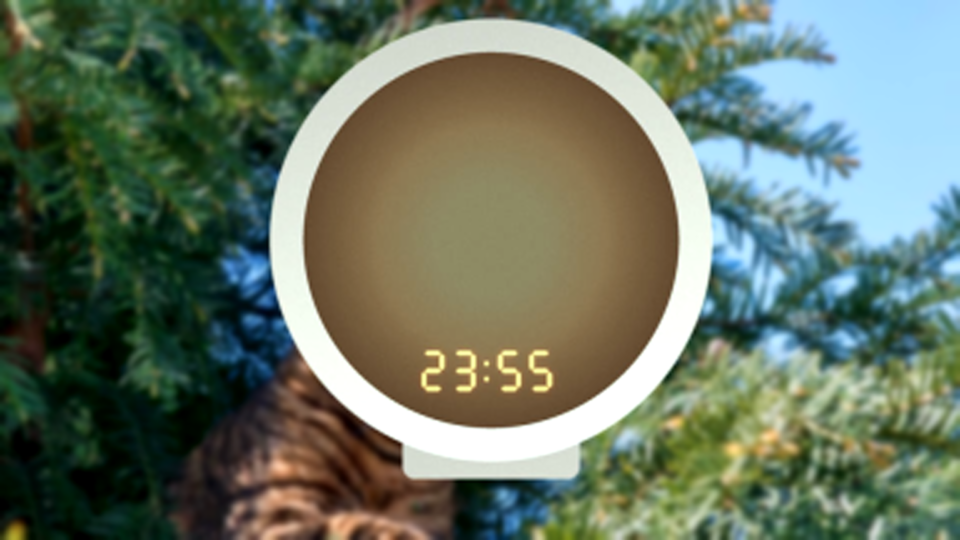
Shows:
23:55
